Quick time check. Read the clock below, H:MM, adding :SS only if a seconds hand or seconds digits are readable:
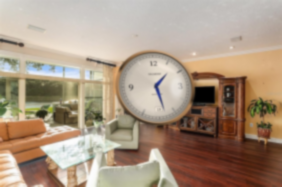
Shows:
1:28
